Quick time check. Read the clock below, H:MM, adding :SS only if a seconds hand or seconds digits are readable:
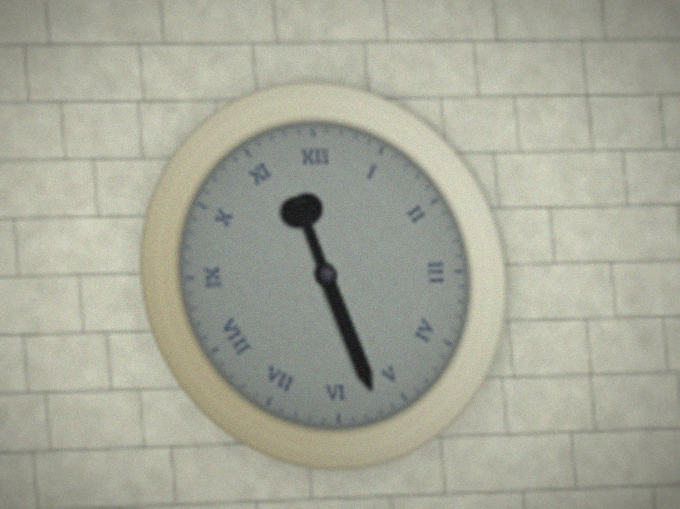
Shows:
11:27
